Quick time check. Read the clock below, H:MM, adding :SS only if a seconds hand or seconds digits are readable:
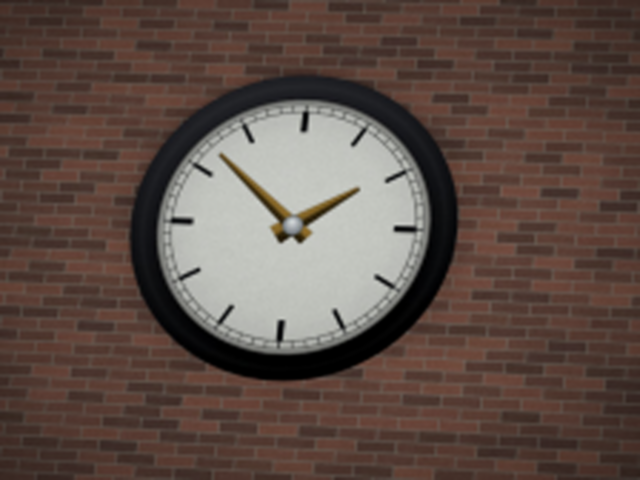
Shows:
1:52
